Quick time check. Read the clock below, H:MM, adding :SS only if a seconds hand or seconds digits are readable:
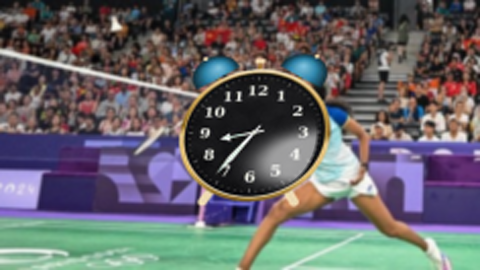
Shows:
8:36
